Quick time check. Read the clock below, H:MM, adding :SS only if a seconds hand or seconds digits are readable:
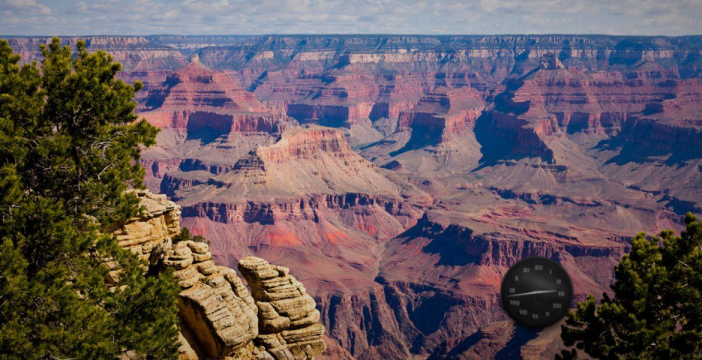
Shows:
2:43
